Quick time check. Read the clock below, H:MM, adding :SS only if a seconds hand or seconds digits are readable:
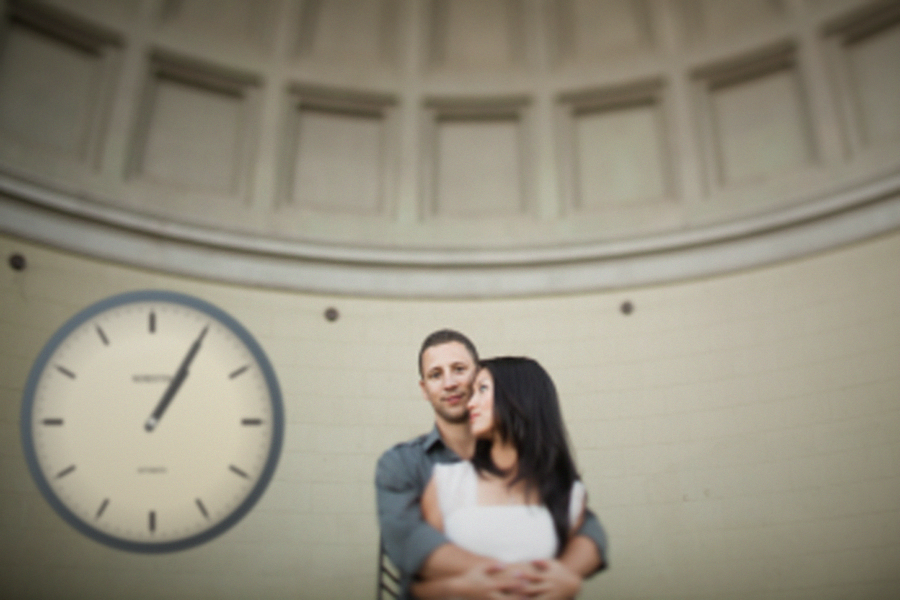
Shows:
1:05
